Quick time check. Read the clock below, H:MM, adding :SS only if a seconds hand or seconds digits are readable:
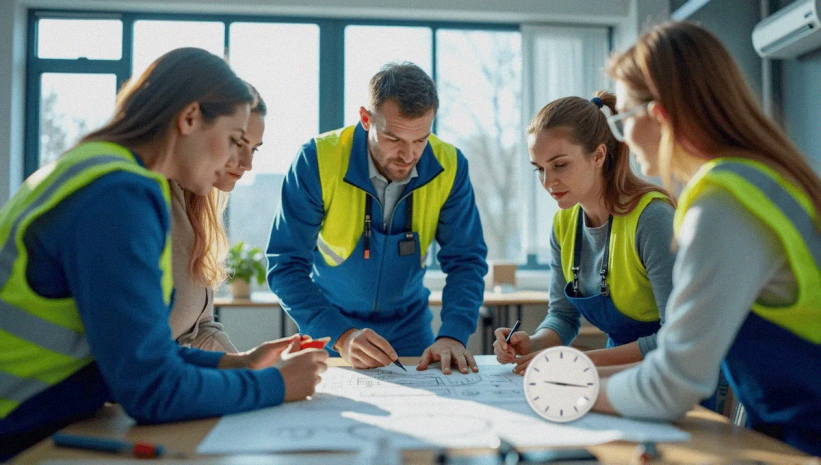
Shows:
9:16
